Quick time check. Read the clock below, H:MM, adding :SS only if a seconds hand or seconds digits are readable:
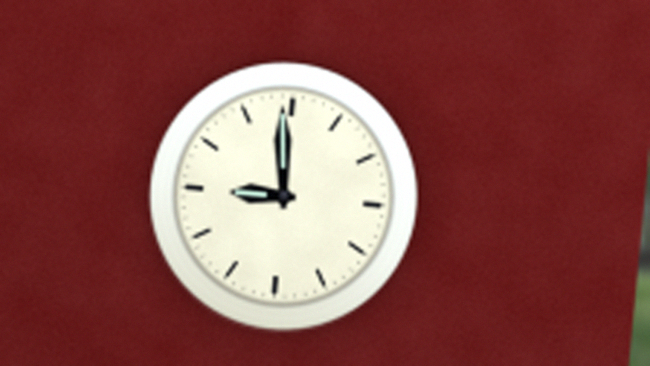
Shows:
8:59
